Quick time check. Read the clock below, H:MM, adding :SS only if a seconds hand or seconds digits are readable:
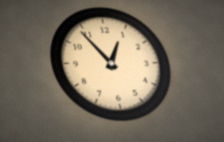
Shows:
12:54
